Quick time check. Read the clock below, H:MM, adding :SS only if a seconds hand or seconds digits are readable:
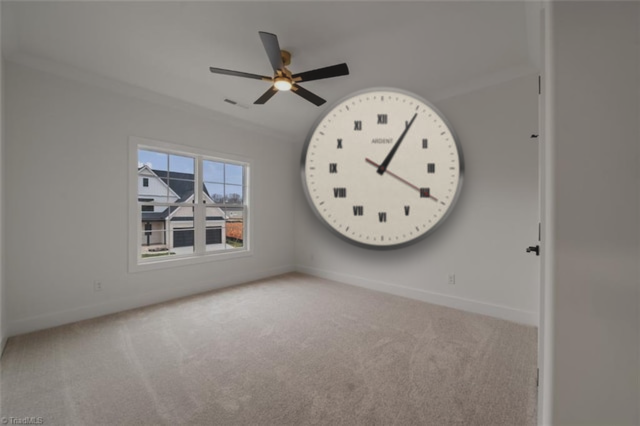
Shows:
1:05:20
